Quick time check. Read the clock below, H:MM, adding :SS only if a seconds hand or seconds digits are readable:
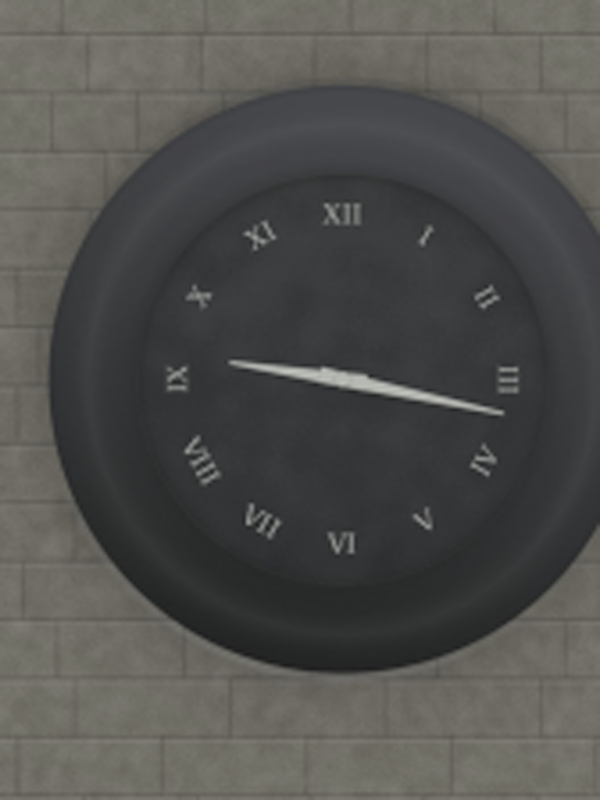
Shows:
9:17
